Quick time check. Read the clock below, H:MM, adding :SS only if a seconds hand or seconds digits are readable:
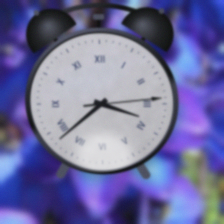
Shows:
3:38:14
